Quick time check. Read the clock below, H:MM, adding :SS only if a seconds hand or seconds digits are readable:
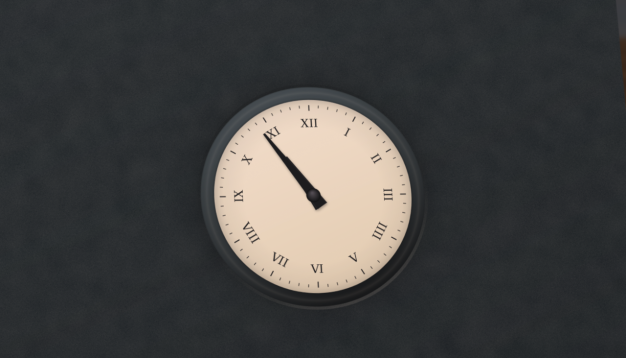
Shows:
10:54
